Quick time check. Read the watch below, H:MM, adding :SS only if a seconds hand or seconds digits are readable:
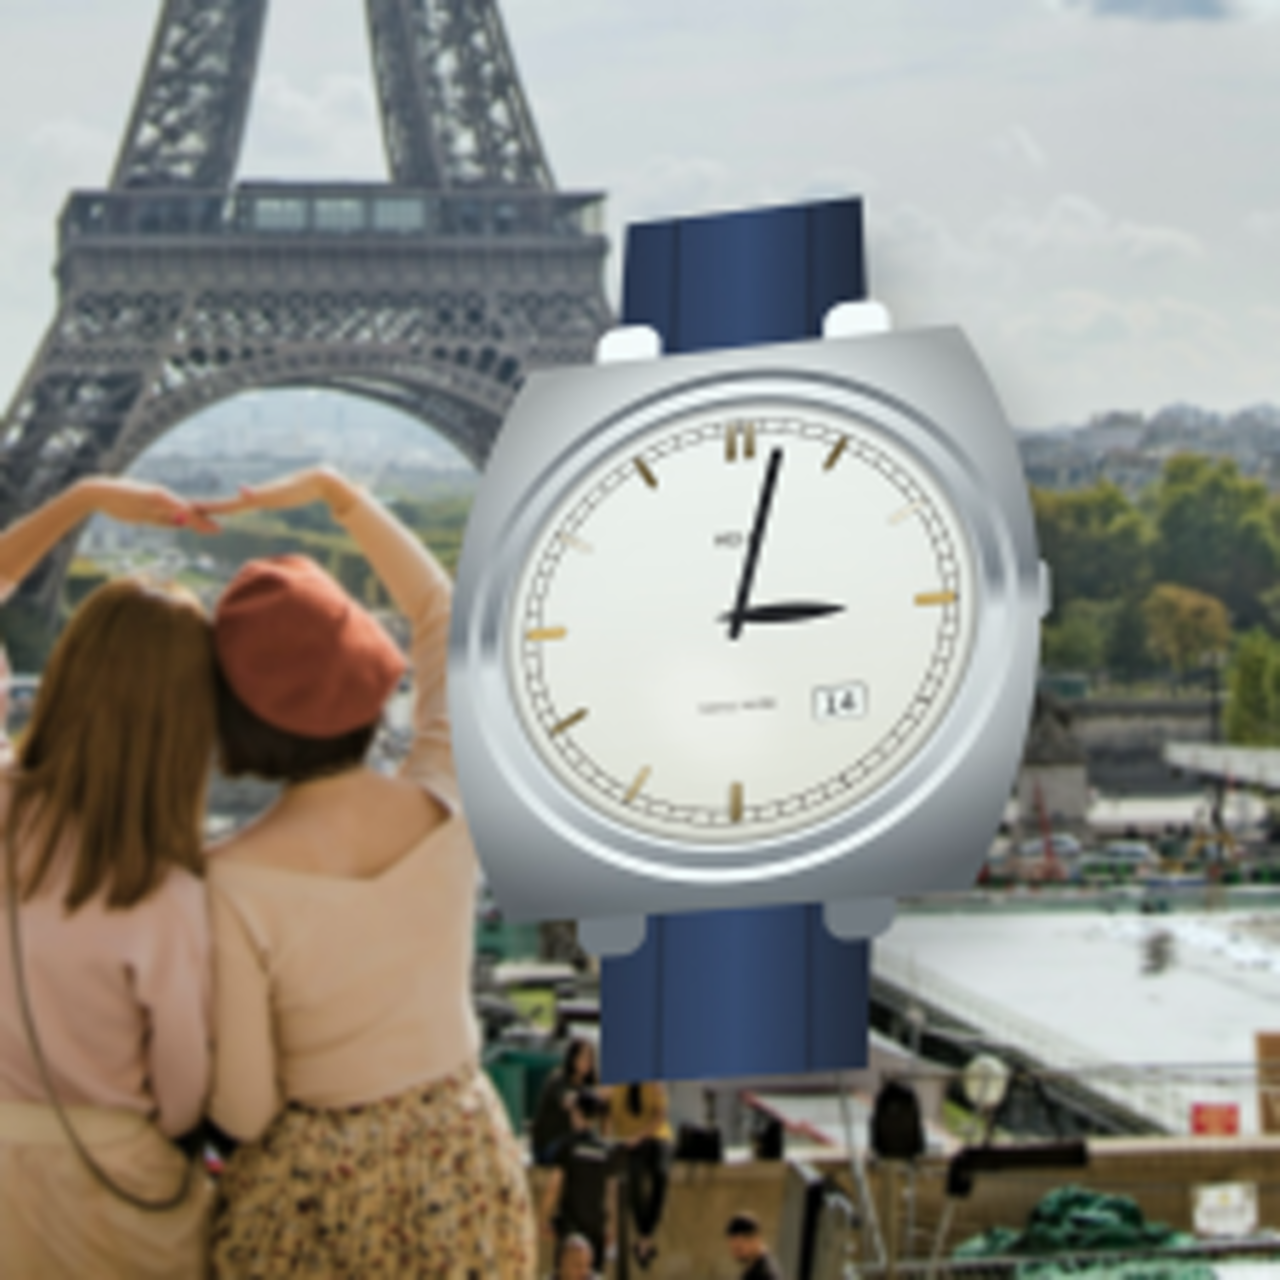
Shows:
3:02
